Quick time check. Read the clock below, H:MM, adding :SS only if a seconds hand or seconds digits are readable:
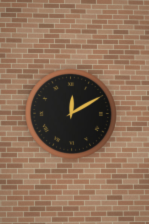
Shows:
12:10
